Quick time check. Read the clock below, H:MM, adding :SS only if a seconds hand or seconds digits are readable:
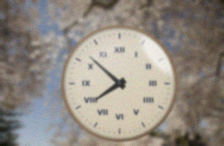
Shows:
7:52
